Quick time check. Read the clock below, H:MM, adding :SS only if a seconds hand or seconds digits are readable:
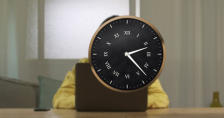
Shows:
2:23
